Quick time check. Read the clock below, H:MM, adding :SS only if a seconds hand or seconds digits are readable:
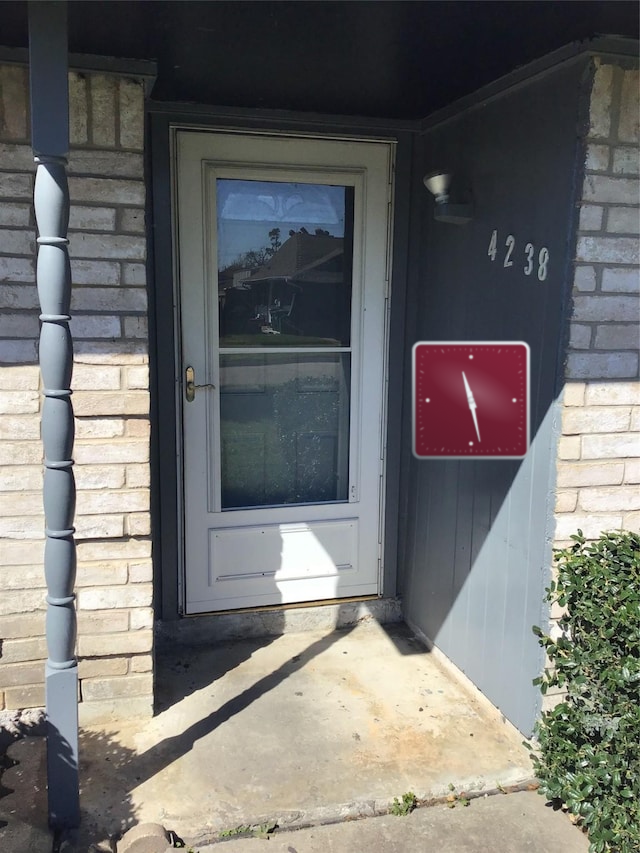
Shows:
11:28
